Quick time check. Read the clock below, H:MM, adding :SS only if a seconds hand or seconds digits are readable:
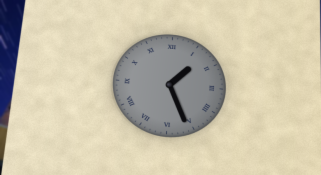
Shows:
1:26
